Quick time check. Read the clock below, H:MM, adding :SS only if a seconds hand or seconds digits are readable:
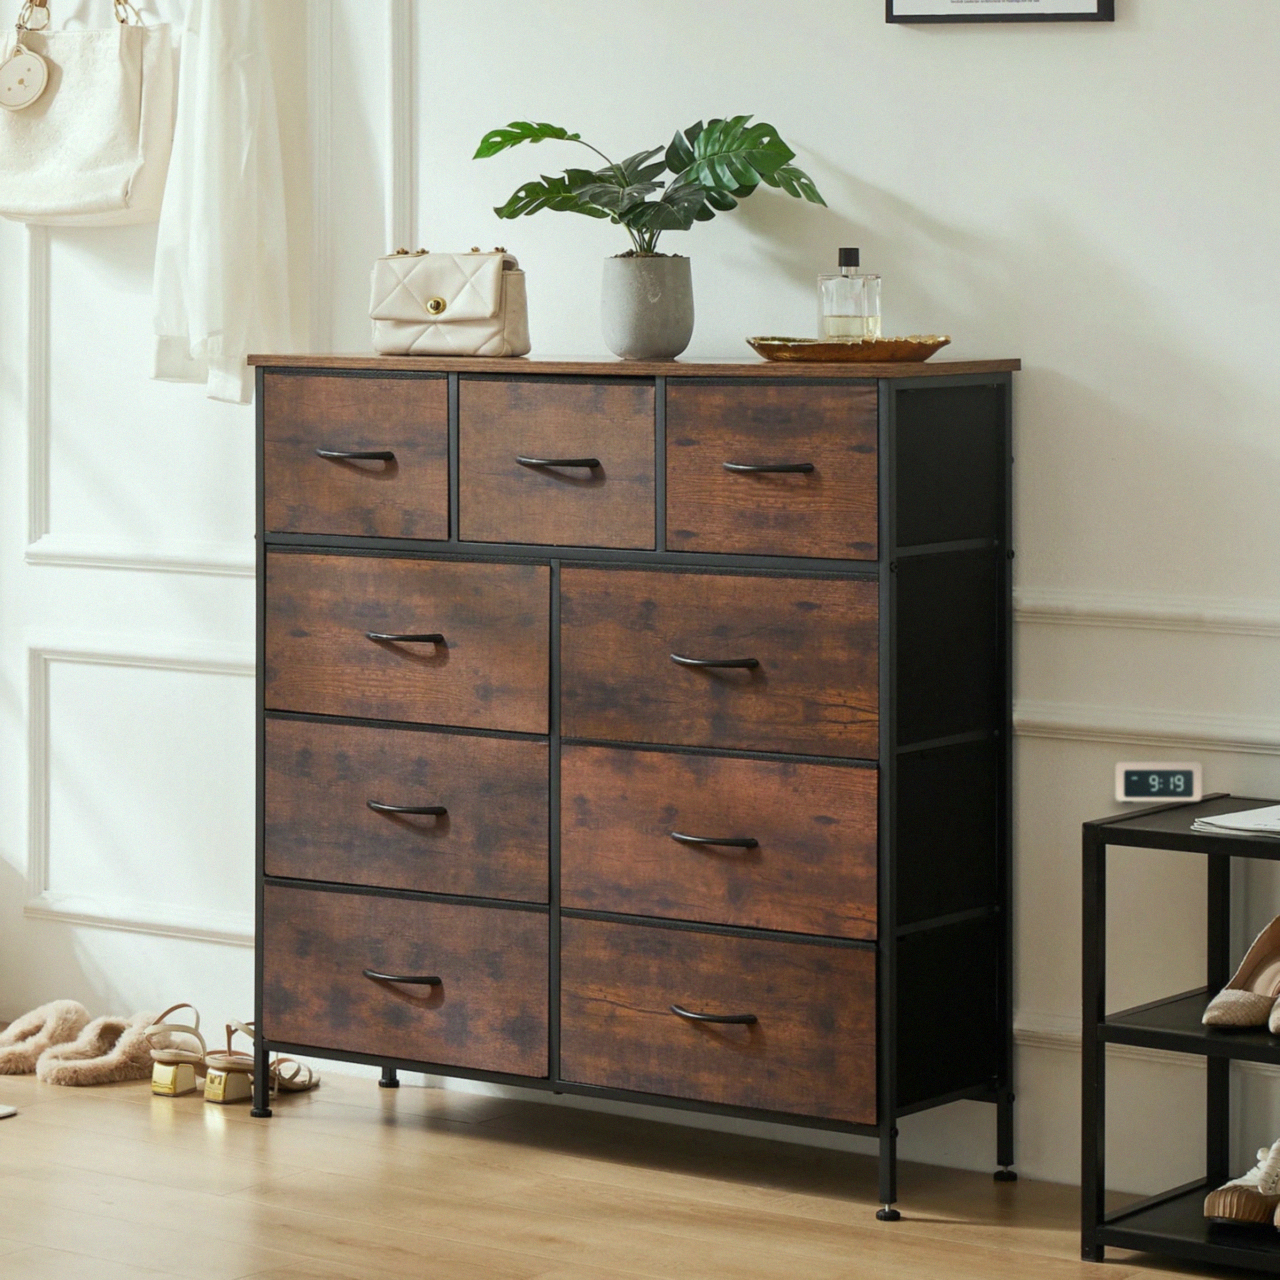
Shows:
9:19
